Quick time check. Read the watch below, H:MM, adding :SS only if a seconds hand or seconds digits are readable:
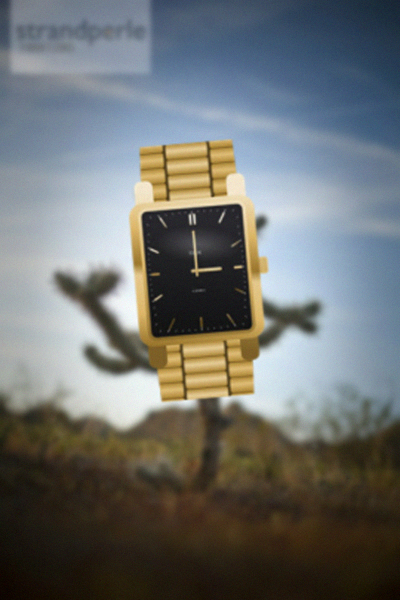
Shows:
3:00
